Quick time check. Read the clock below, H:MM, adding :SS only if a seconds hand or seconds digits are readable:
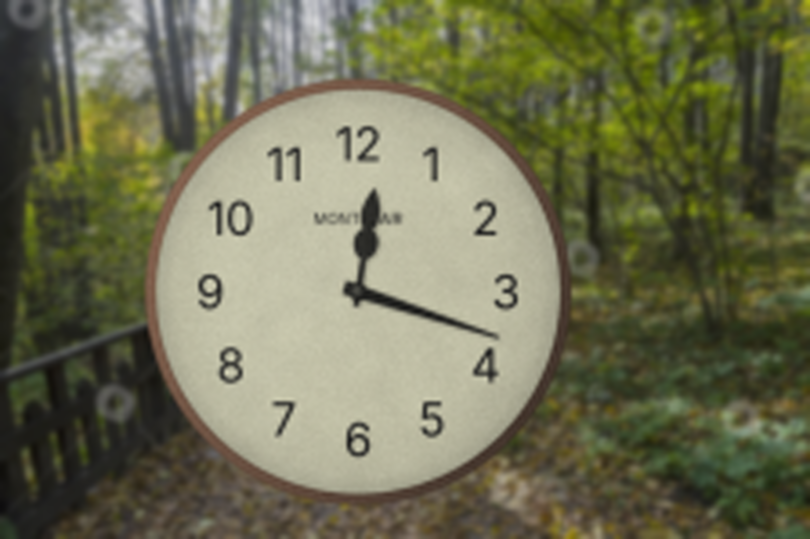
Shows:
12:18
